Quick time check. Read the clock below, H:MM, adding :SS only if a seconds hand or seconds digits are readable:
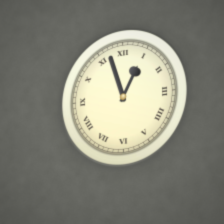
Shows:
12:57
